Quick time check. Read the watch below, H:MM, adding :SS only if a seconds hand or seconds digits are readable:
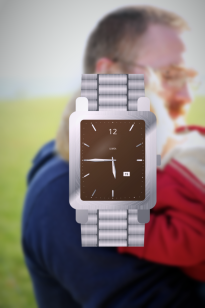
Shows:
5:45
